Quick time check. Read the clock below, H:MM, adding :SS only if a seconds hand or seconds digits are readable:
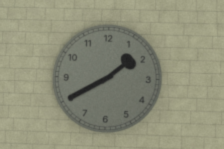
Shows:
1:40
